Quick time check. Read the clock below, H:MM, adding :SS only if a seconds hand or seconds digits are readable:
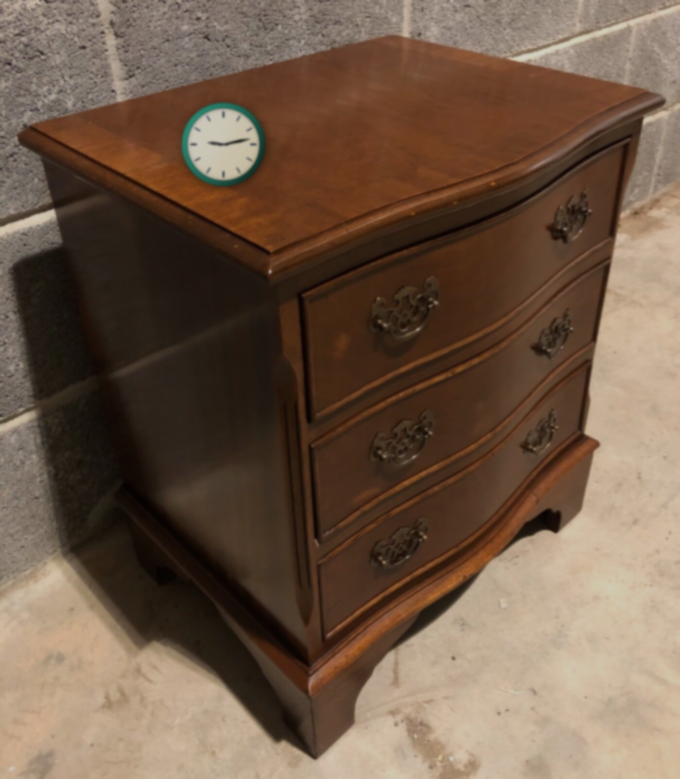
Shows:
9:13
